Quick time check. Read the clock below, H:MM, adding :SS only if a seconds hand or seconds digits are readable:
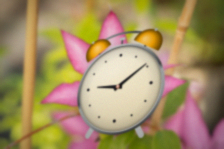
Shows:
9:09
